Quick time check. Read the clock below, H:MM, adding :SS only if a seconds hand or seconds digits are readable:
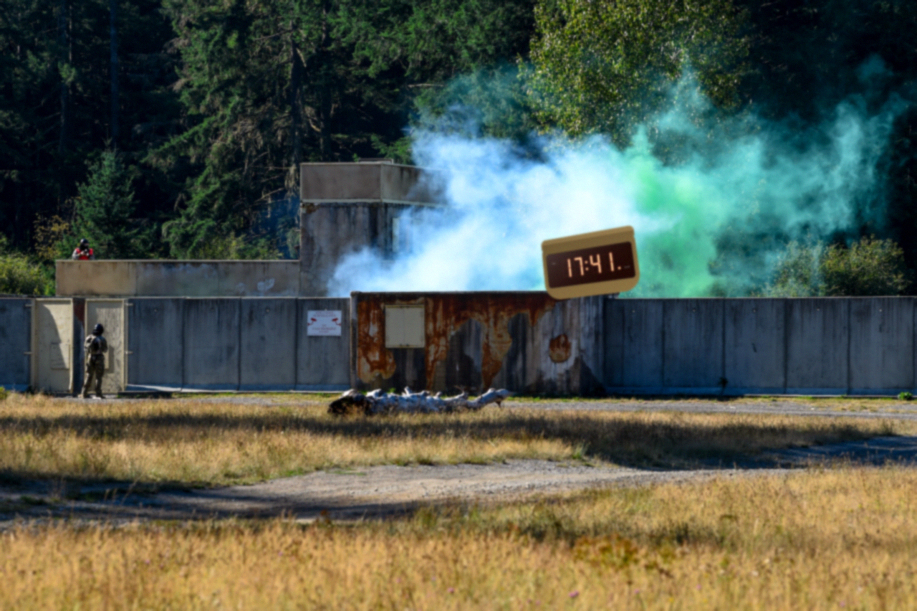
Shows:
17:41
